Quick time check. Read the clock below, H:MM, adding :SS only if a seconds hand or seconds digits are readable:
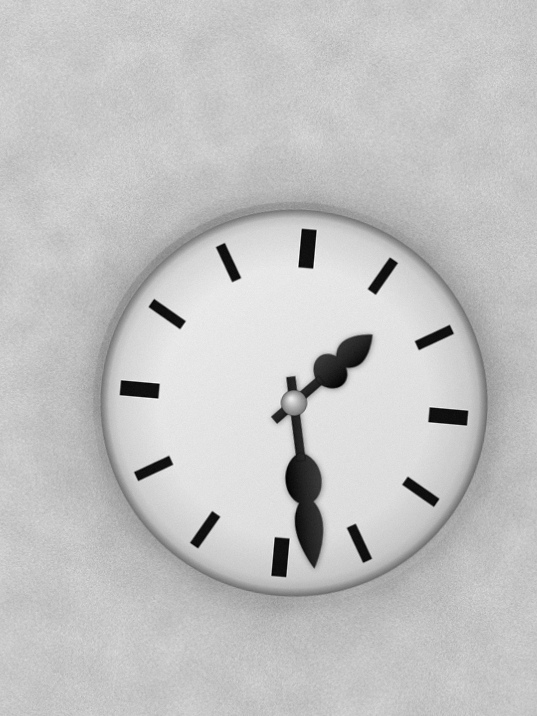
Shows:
1:28
